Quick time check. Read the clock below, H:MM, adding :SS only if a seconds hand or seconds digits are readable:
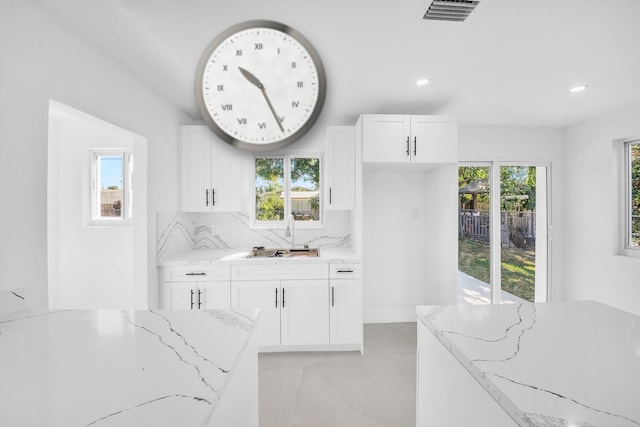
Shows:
10:26
